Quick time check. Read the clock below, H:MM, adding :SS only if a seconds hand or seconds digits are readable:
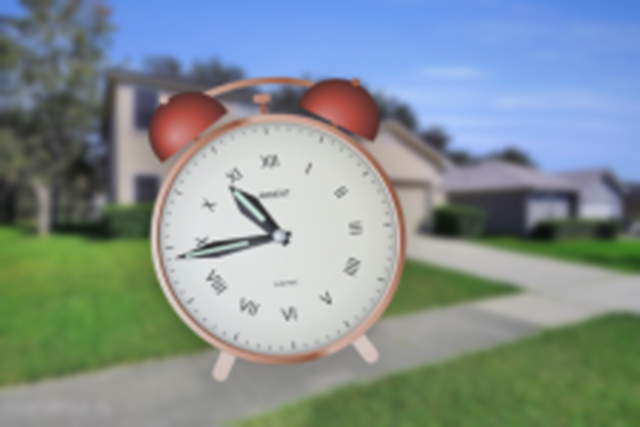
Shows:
10:44
